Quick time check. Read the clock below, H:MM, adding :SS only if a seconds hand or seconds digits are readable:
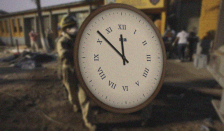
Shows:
11:52
